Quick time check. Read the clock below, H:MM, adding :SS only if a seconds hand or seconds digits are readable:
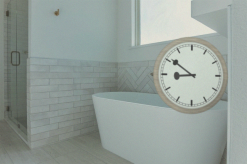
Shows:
8:51
